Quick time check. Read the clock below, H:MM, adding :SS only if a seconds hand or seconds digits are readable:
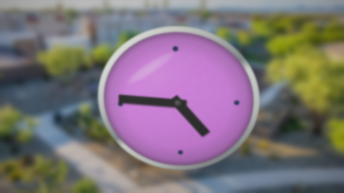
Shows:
4:46
